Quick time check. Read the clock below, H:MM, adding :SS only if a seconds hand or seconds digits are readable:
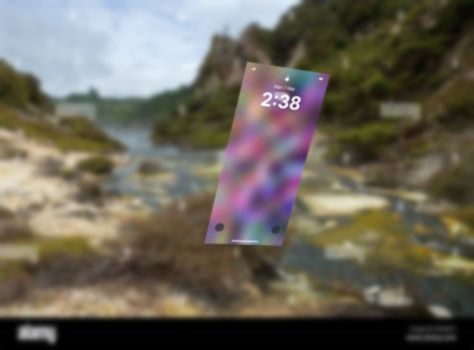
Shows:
2:38
